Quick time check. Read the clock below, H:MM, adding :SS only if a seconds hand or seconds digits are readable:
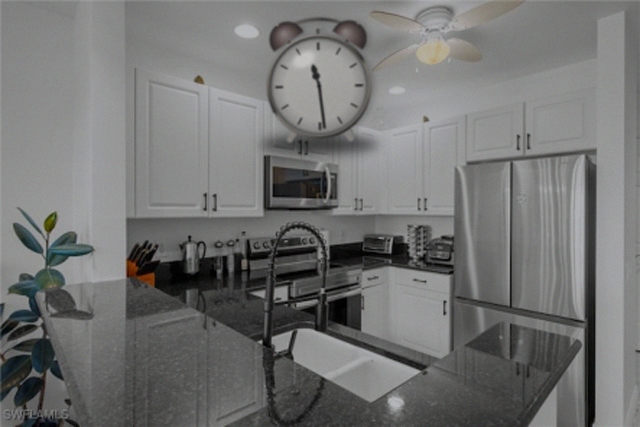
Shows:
11:29
